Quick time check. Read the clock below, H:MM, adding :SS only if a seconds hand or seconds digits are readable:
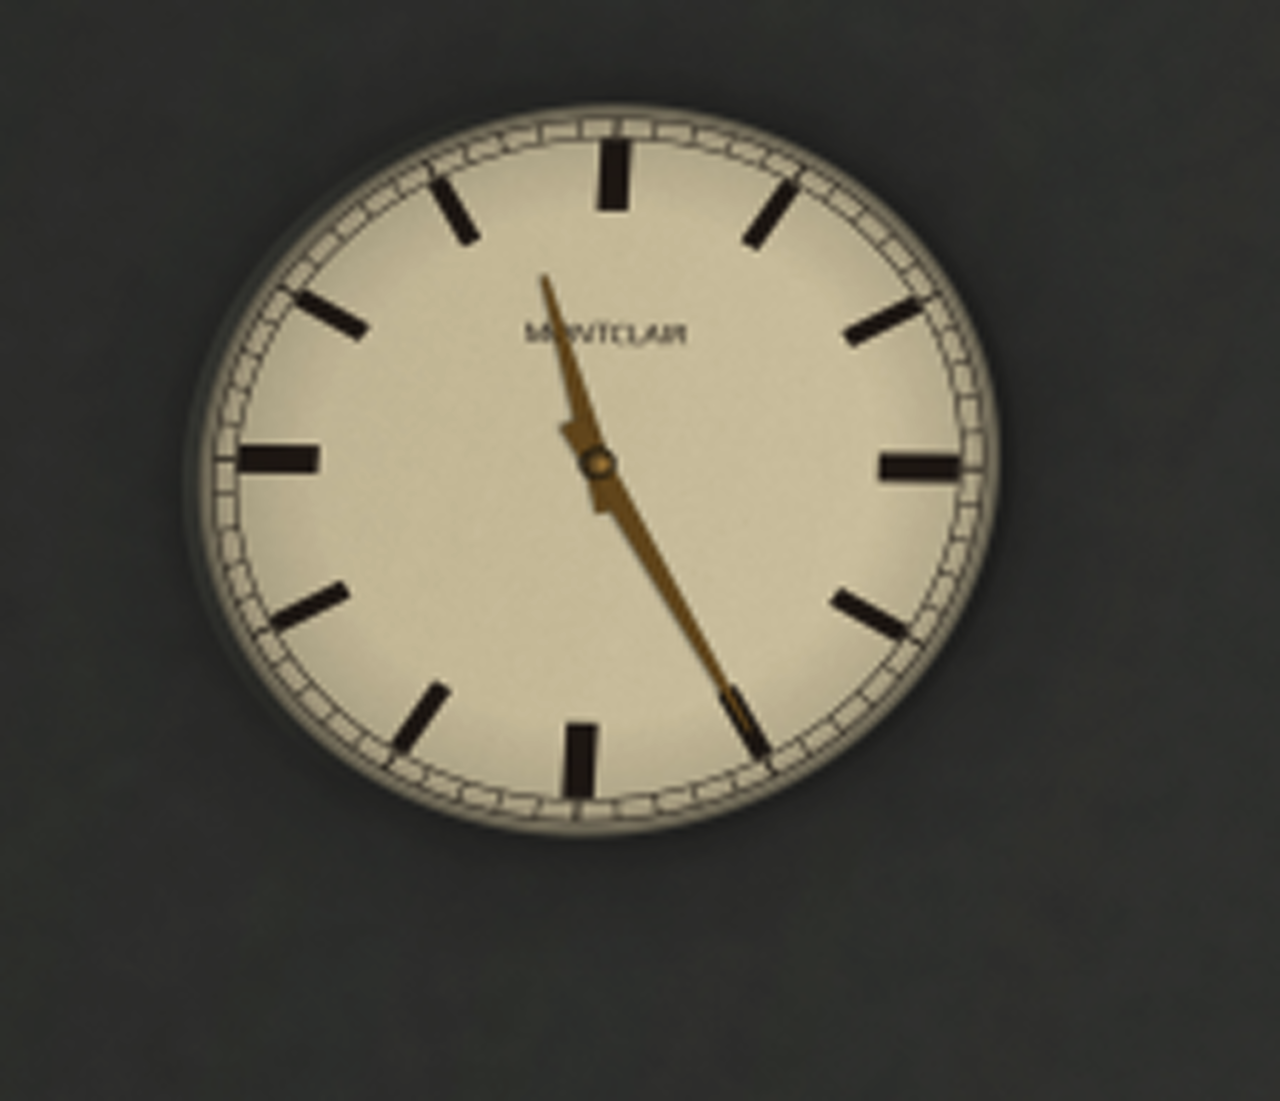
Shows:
11:25
